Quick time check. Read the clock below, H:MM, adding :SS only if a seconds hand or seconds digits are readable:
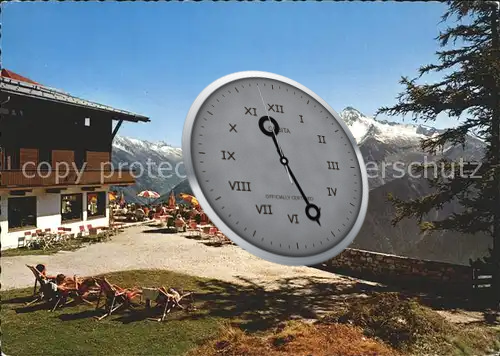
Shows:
11:25:58
